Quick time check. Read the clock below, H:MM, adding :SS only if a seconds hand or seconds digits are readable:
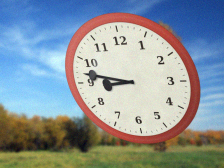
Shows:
8:47
